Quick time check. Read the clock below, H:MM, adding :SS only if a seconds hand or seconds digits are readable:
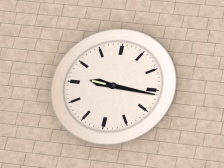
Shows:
9:16
